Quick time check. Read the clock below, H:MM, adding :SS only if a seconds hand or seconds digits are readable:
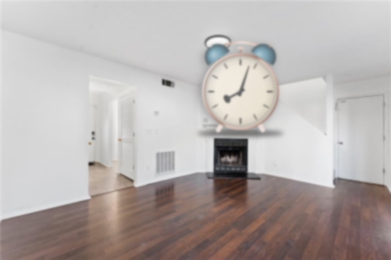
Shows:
8:03
